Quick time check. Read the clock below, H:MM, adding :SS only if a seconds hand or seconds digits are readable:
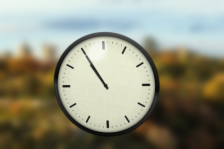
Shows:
10:55
